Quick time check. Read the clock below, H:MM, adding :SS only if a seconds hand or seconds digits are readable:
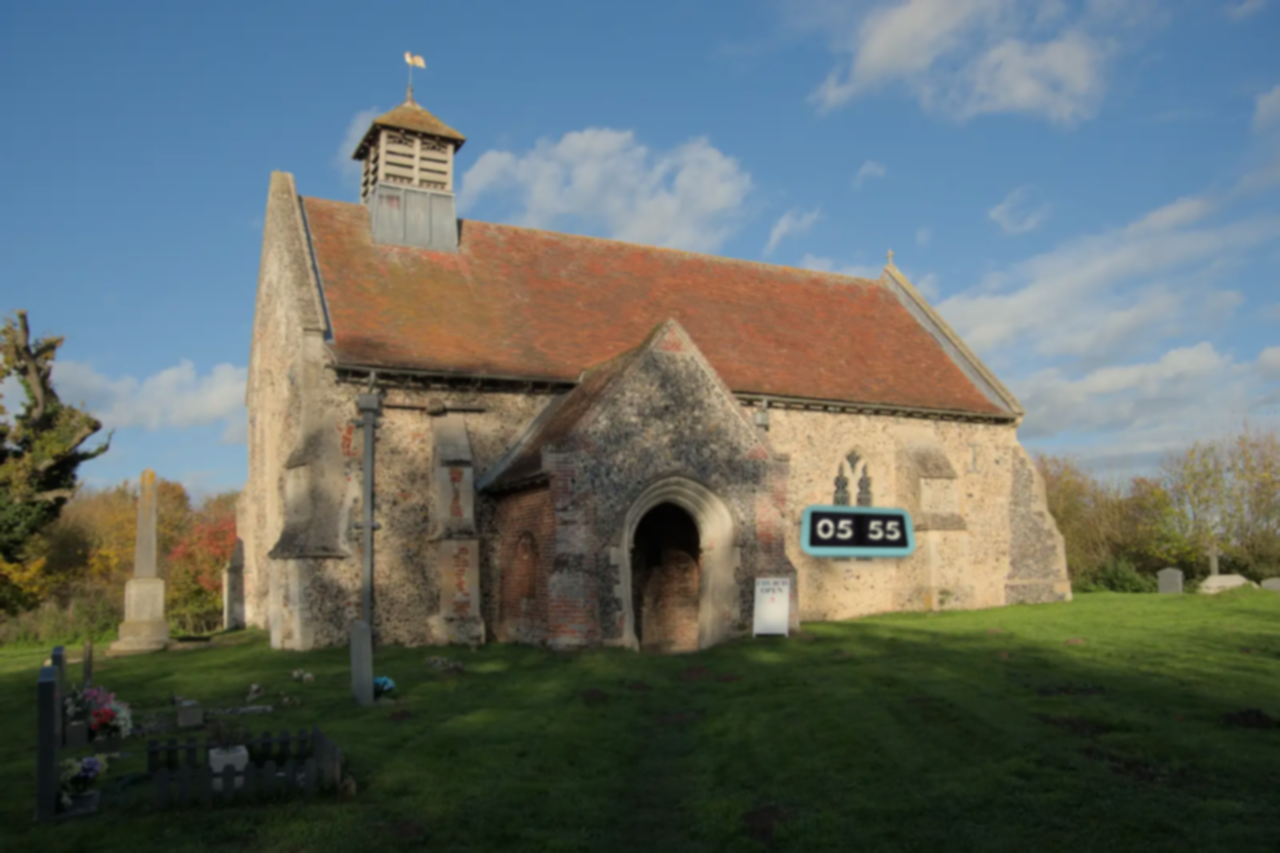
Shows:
5:55
